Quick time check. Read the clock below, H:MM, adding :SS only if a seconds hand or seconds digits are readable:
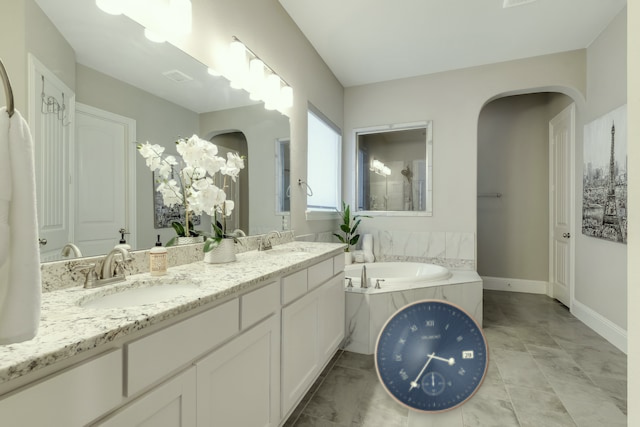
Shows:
3:36
